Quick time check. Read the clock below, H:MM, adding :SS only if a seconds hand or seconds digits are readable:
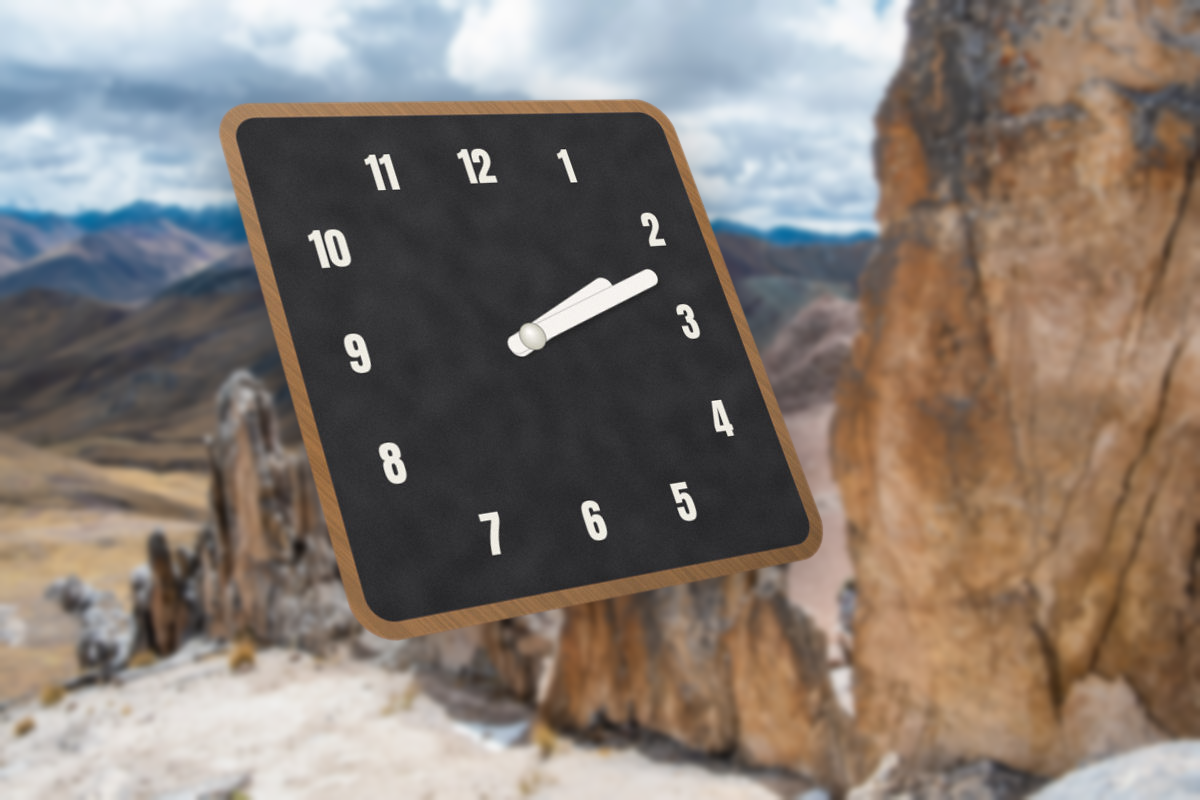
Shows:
2:12
